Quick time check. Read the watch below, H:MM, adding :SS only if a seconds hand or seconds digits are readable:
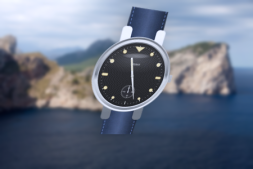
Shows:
11:27
